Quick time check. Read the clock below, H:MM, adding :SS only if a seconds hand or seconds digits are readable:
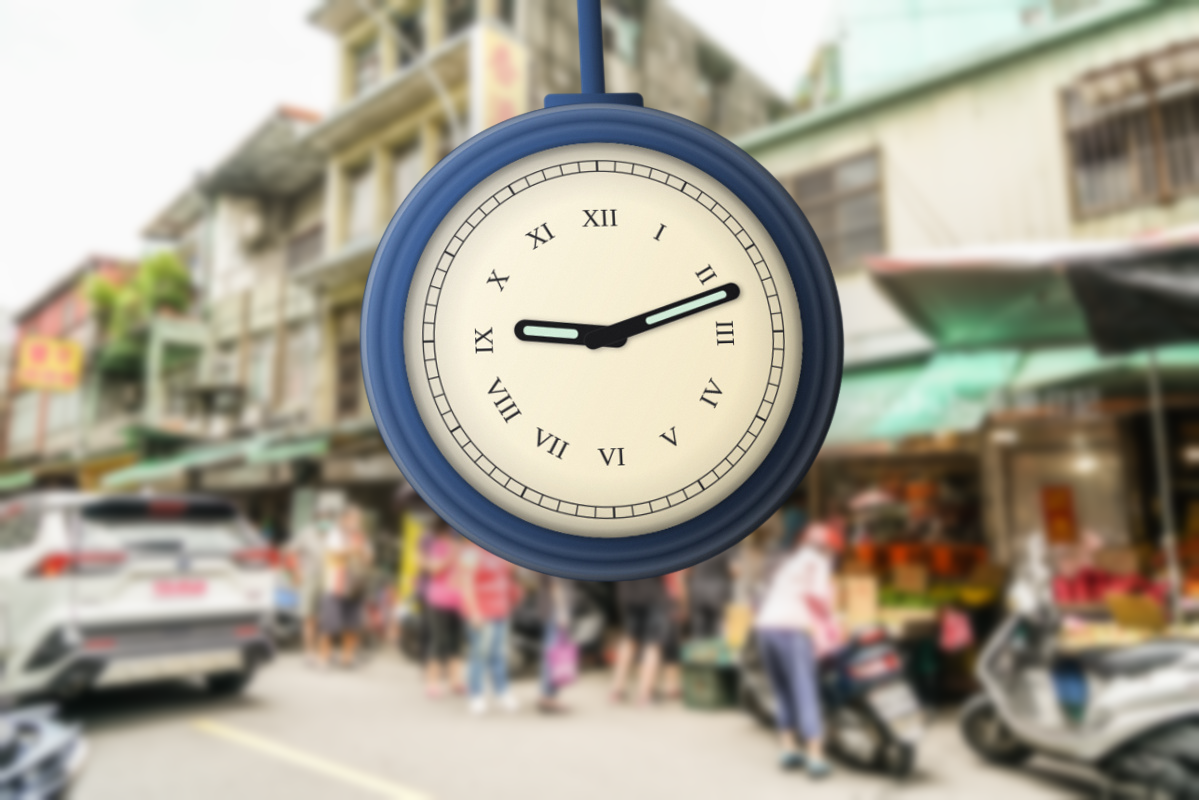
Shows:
9:12
